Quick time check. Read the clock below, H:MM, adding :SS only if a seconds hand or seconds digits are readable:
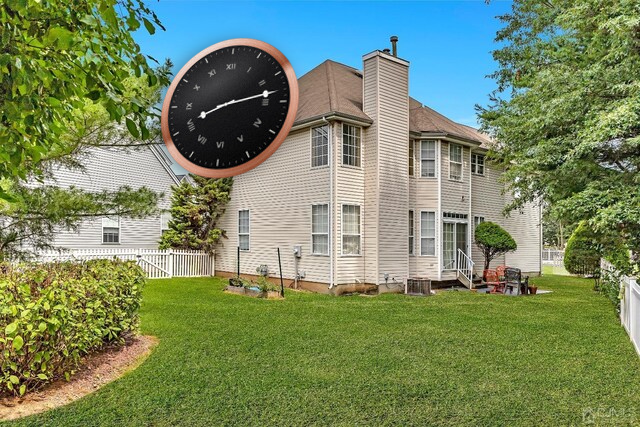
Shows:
8:13
